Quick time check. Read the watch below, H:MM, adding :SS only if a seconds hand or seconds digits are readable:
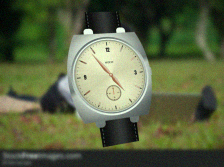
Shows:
4:54
